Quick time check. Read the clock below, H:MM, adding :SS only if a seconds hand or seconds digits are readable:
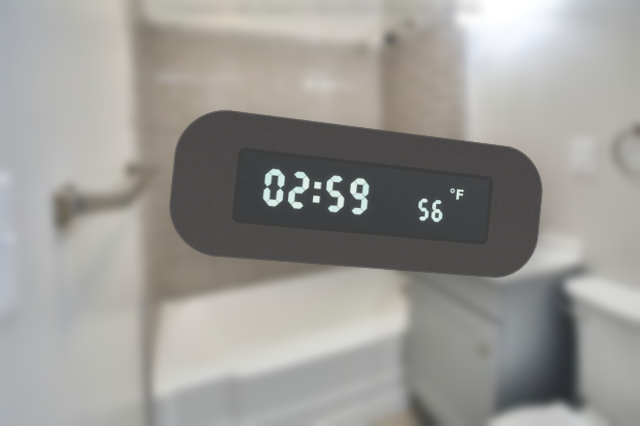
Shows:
2:59
